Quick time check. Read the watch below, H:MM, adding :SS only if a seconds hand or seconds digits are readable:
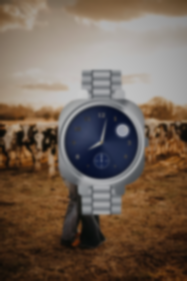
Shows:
8:02
